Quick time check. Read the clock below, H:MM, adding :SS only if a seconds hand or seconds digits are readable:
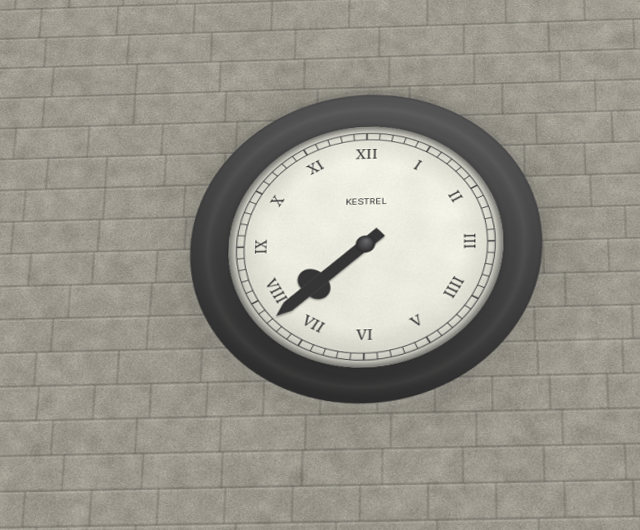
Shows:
7:38
